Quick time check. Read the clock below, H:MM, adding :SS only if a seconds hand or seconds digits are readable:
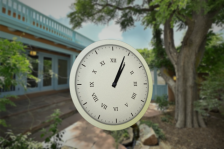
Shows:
1:04
